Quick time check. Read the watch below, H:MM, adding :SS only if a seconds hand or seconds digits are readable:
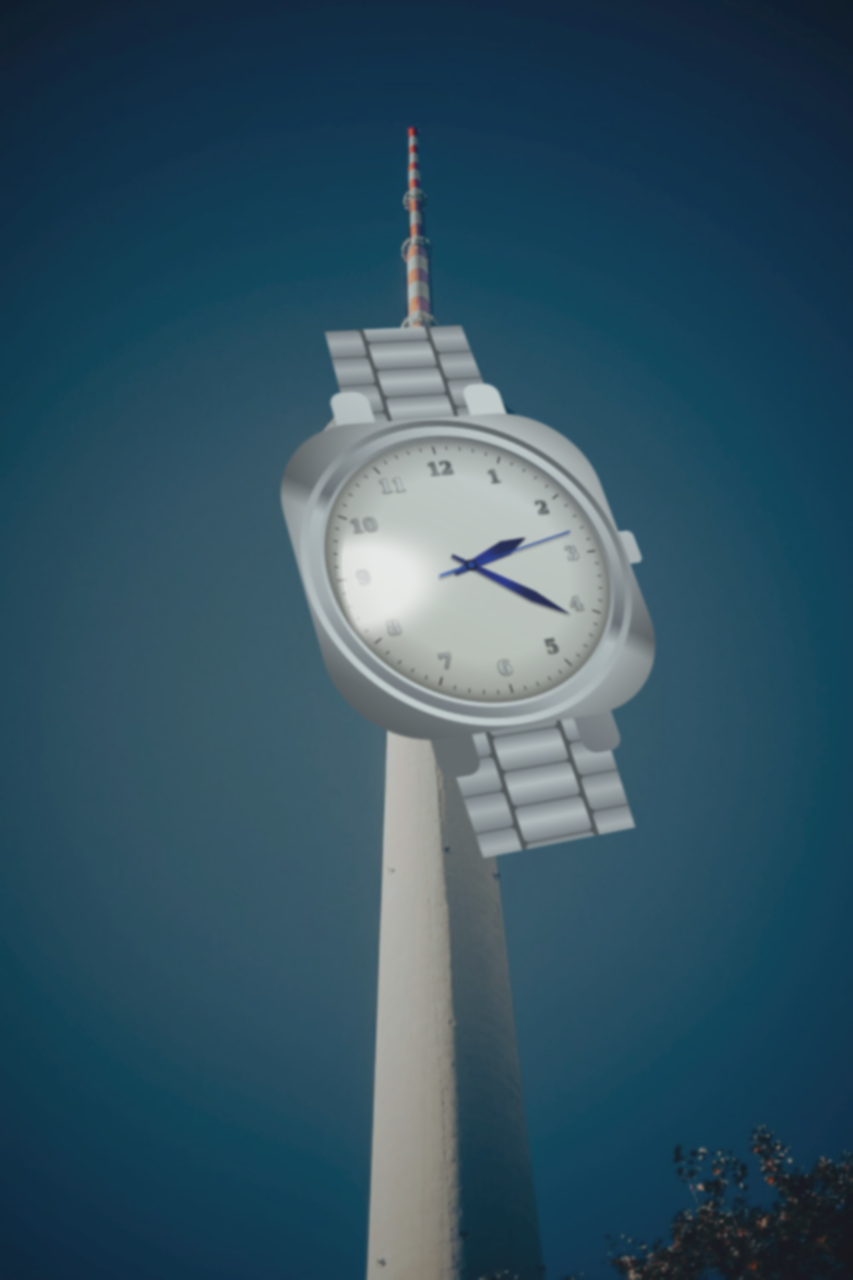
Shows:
2:21:13
